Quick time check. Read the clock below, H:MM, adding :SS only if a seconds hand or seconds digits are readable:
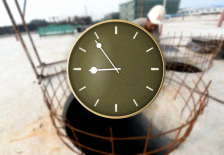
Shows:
8:54
